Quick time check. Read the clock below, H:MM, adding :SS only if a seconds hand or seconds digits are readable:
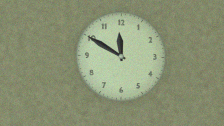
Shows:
11:50
